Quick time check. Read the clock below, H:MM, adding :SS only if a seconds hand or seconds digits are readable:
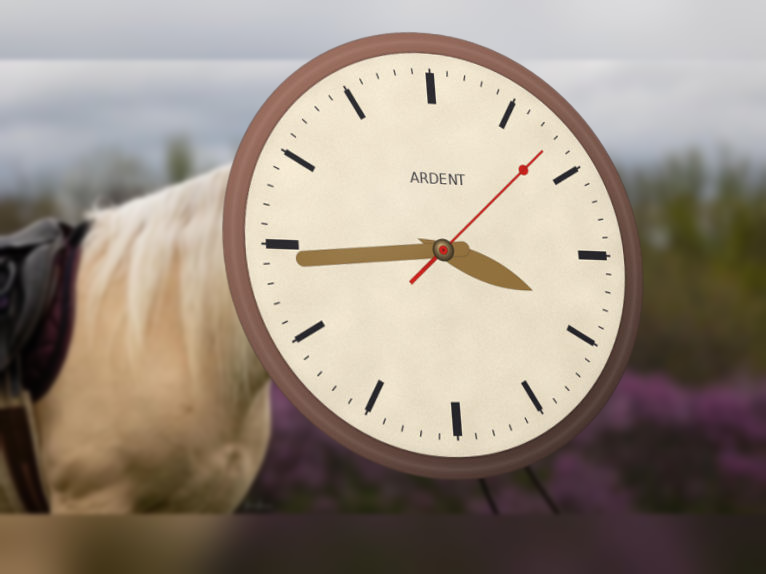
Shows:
3:44:08
